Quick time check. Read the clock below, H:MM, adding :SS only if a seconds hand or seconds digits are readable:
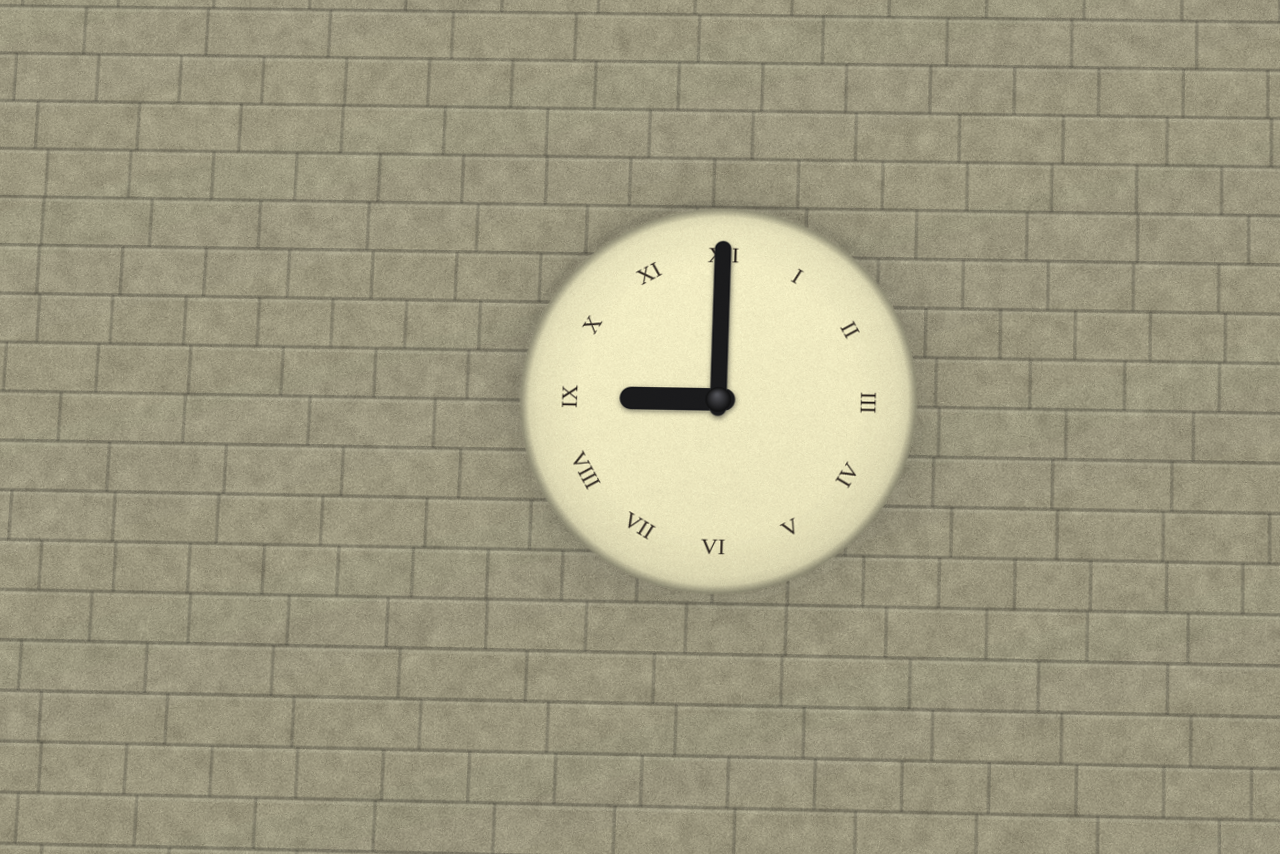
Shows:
9:00
